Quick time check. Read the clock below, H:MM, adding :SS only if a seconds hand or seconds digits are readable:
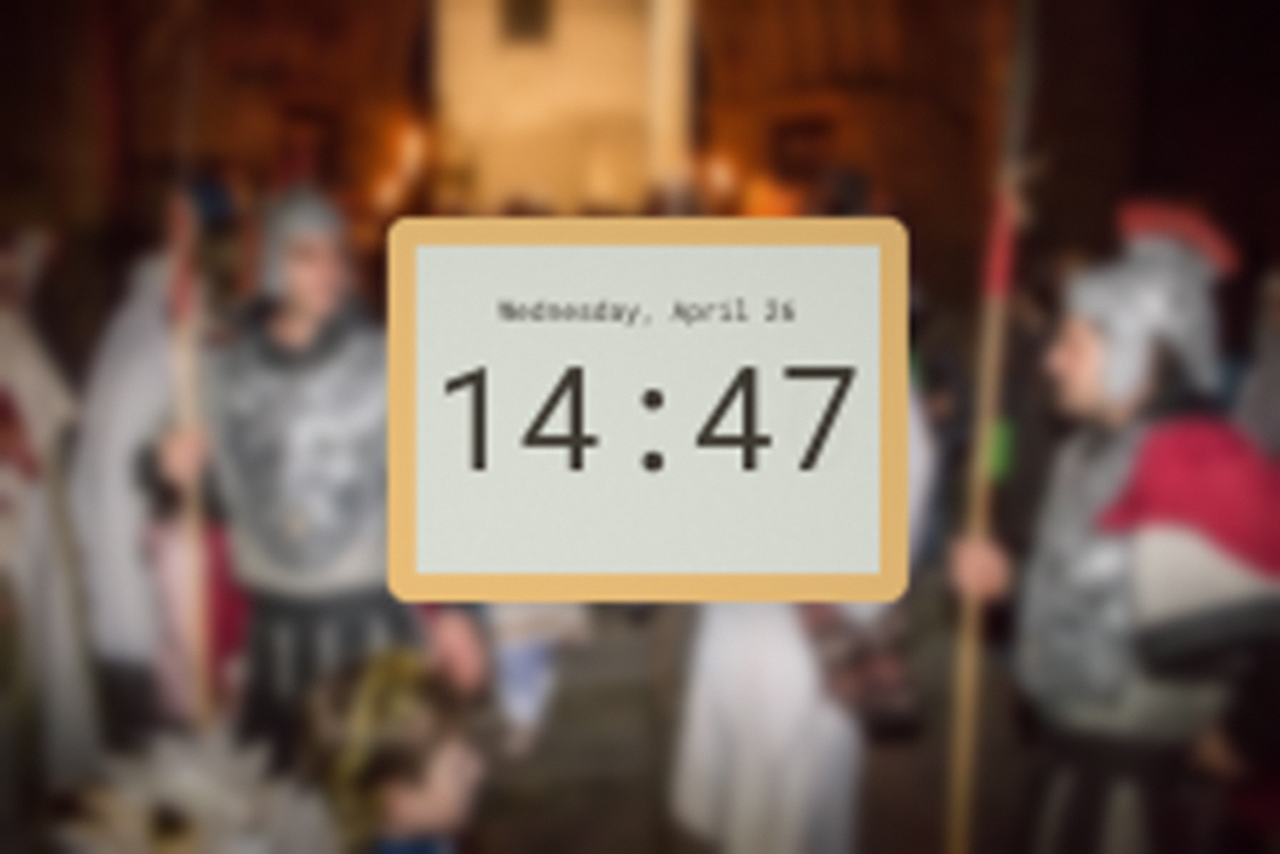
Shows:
14:47
